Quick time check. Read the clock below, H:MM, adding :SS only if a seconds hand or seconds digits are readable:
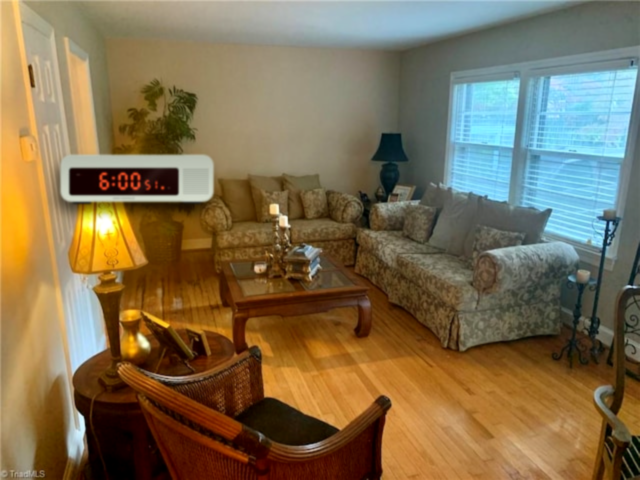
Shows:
6:00
